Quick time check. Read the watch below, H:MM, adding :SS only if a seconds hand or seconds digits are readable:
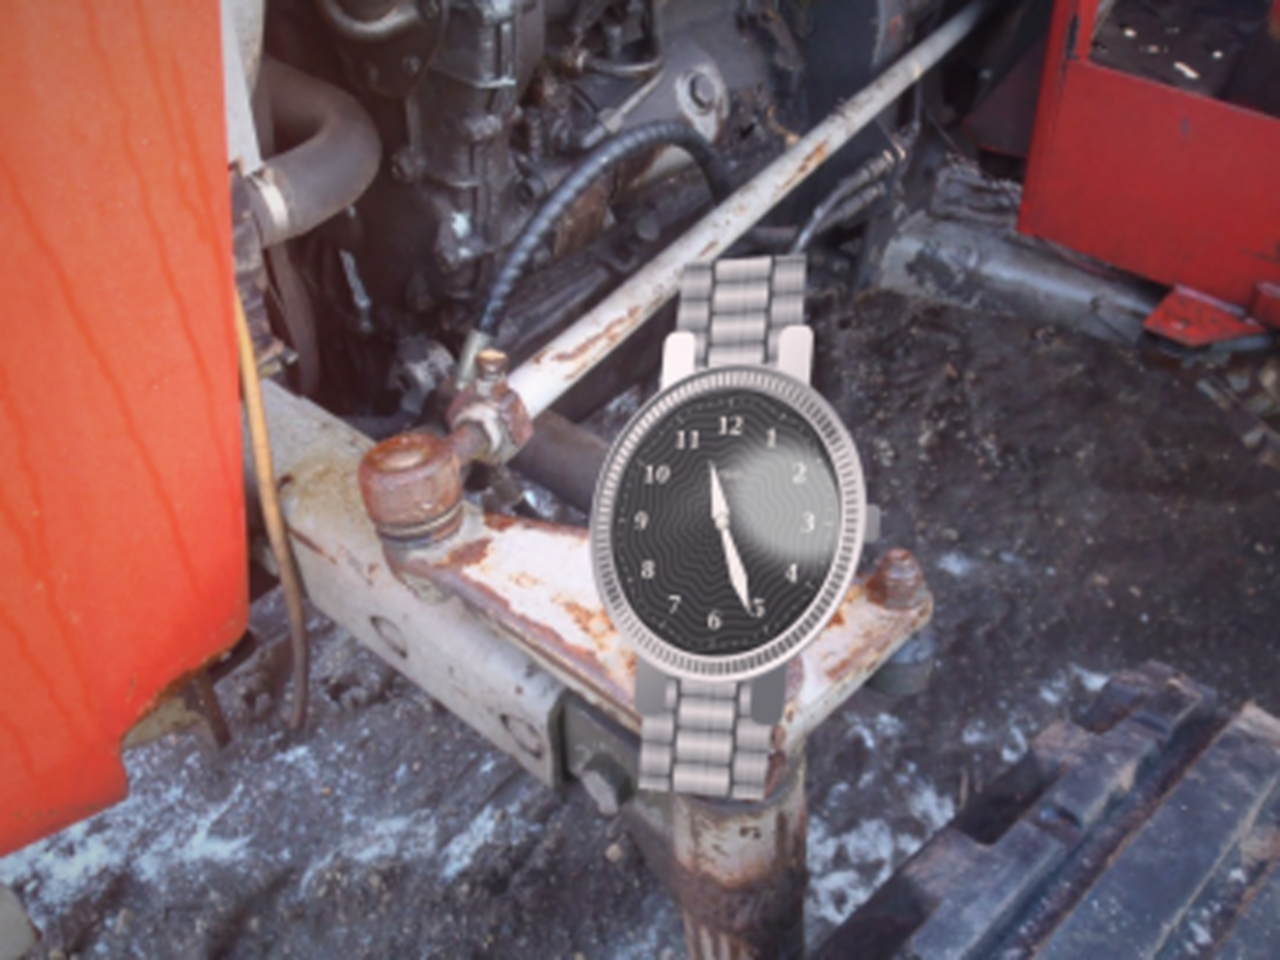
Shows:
11:26
